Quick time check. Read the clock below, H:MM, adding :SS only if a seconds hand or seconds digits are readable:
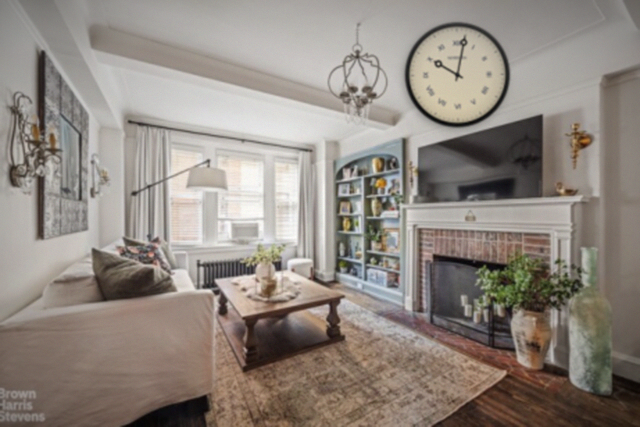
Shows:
10:02
